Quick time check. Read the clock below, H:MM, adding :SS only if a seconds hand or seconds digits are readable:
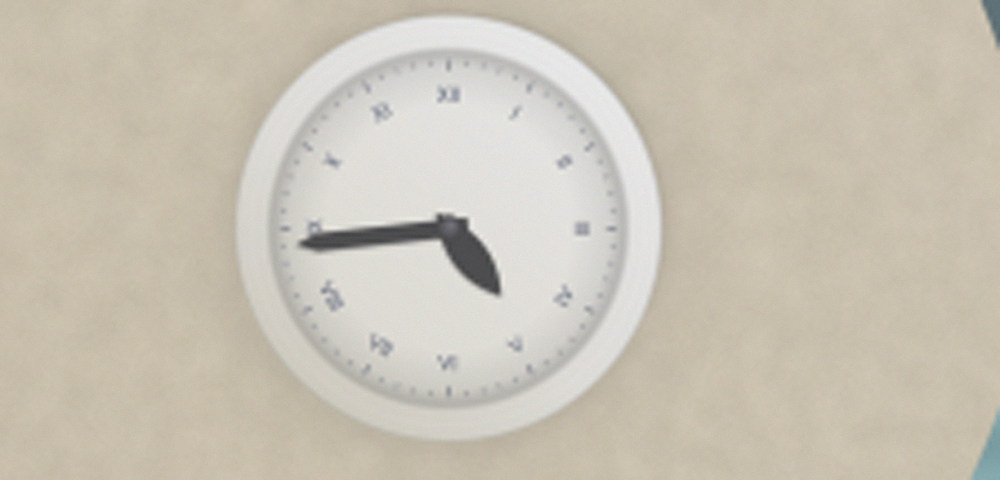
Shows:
4:44
